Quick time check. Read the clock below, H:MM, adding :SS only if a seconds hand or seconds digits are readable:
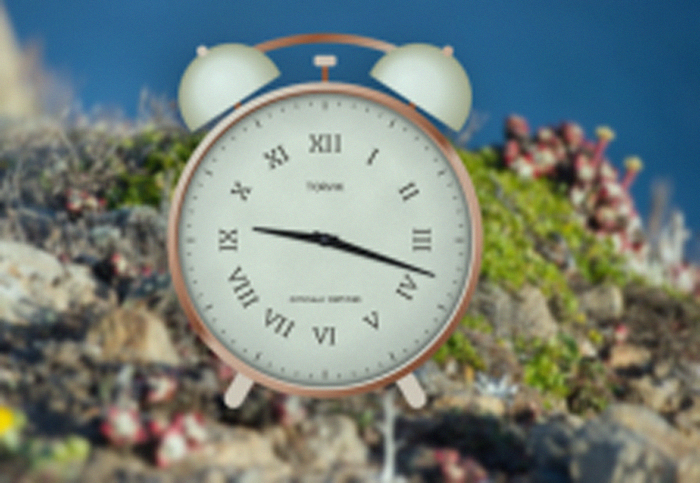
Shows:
9:18
